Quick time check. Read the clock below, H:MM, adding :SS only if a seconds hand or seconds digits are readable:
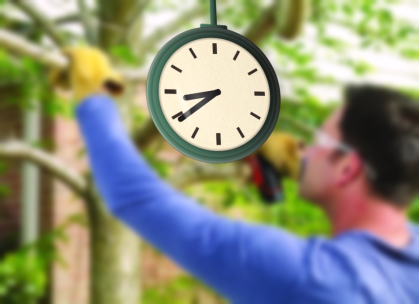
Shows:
8:39
